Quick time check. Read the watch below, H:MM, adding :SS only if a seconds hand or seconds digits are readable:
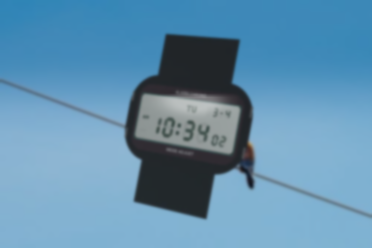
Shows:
10:34
